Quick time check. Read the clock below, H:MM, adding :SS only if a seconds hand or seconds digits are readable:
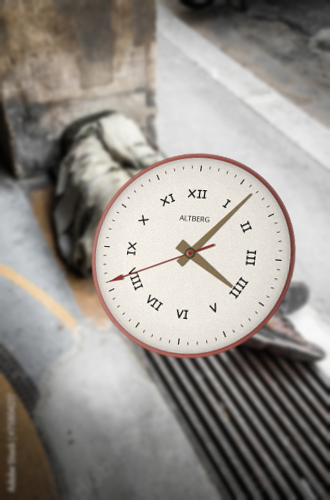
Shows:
4:06:41
